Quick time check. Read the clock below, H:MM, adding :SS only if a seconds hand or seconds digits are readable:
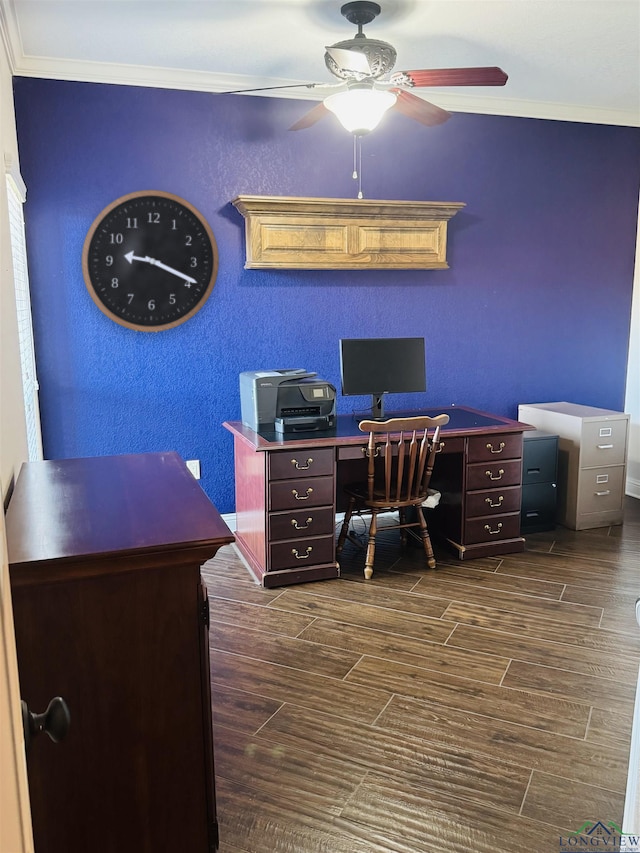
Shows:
9:19
